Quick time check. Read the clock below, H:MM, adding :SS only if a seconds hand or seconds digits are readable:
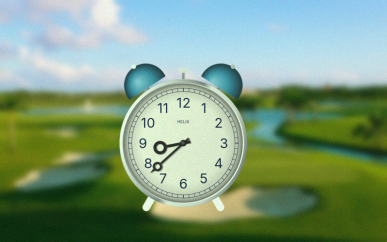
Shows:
8:38
